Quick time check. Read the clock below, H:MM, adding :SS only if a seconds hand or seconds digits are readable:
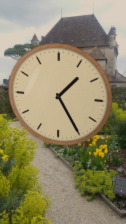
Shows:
1:25
